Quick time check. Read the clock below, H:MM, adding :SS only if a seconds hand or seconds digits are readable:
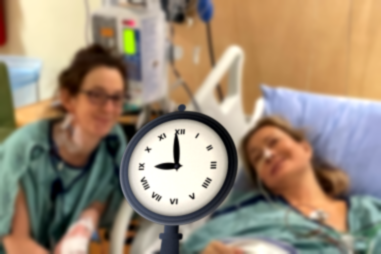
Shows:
8:59
